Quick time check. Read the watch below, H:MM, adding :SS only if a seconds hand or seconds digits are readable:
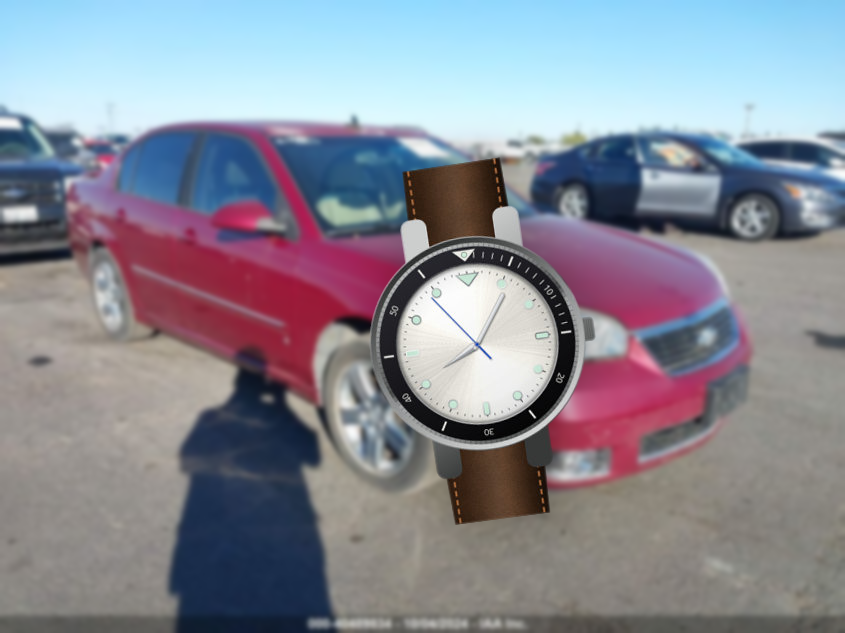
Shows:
8:05:54
